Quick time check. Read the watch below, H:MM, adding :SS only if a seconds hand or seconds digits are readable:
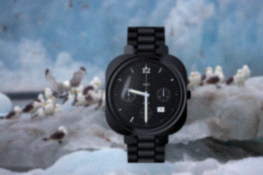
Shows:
9:30
